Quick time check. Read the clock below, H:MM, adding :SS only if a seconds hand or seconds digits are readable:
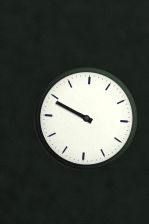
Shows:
9:49
